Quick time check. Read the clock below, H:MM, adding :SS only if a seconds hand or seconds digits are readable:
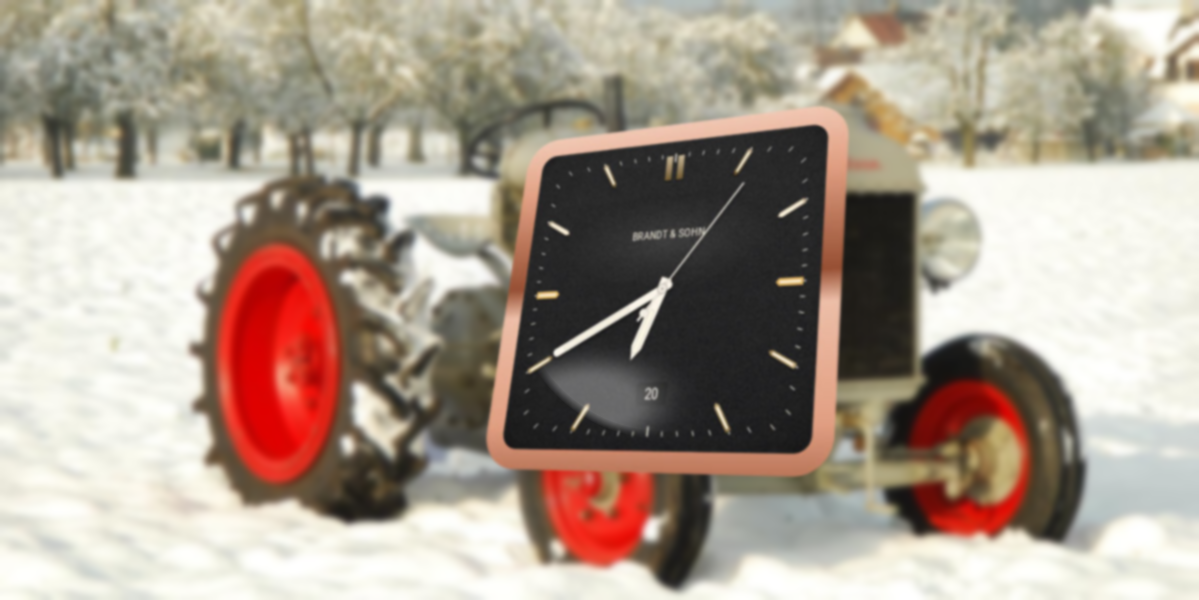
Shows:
6:40:06
